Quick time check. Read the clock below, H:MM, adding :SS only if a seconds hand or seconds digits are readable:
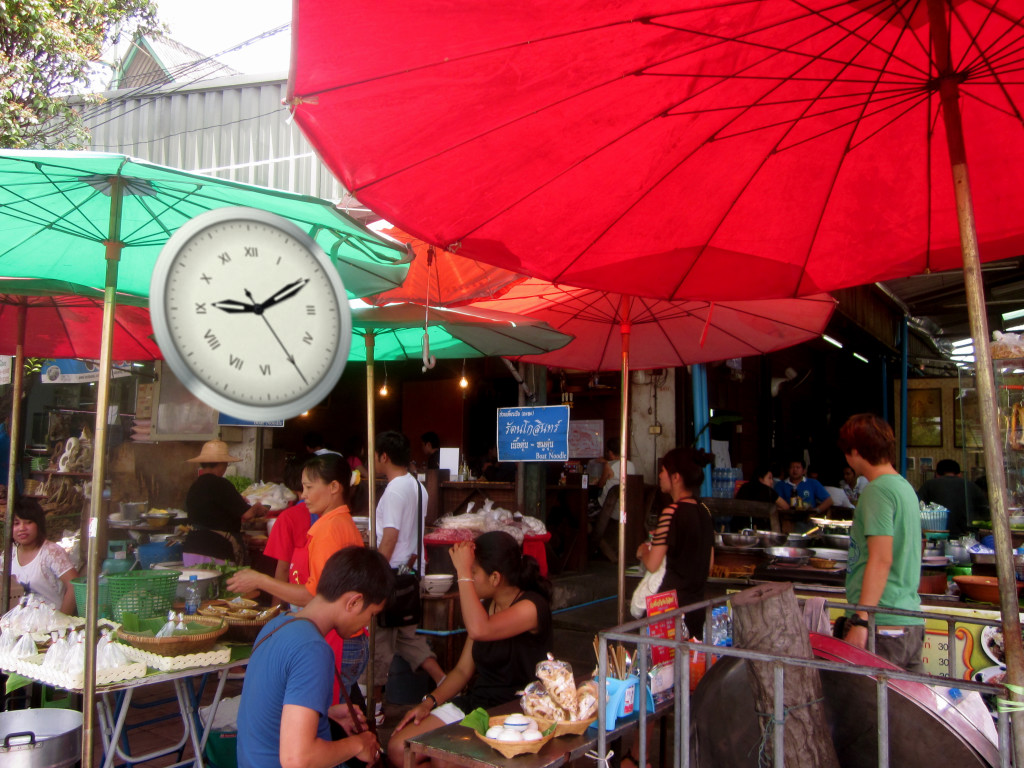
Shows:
9:10:25
